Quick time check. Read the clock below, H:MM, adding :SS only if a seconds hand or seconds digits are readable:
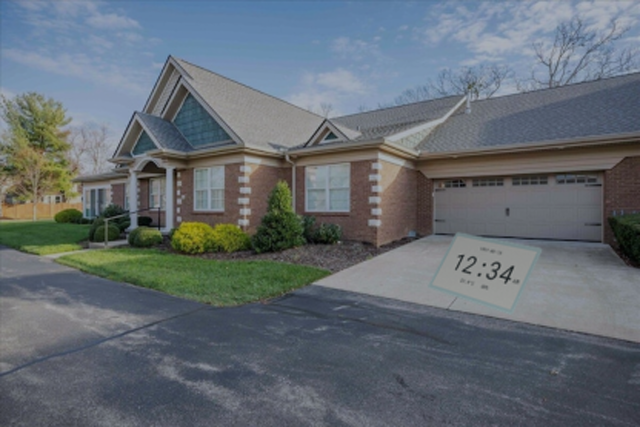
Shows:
12:34
